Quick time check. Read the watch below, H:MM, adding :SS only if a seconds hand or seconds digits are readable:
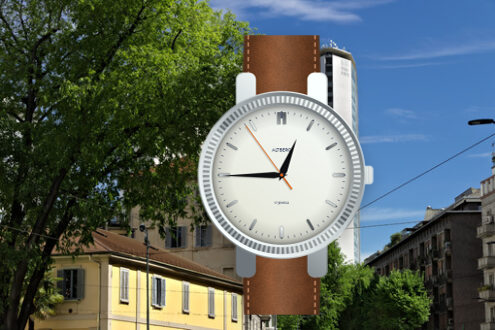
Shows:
12:44:54
